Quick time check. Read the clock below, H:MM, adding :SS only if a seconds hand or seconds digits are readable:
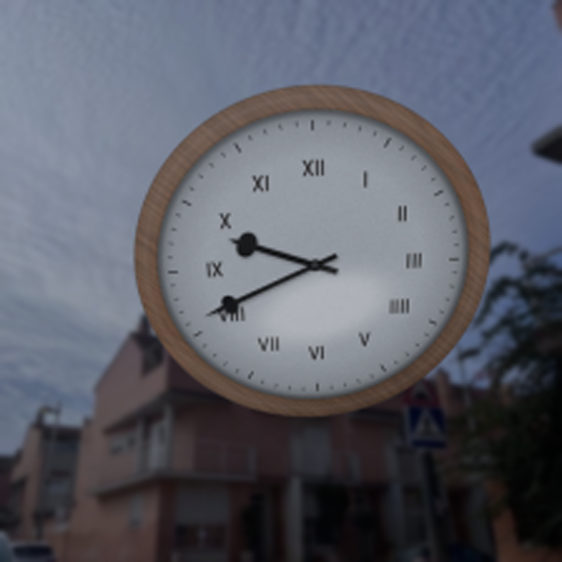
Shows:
9:41
